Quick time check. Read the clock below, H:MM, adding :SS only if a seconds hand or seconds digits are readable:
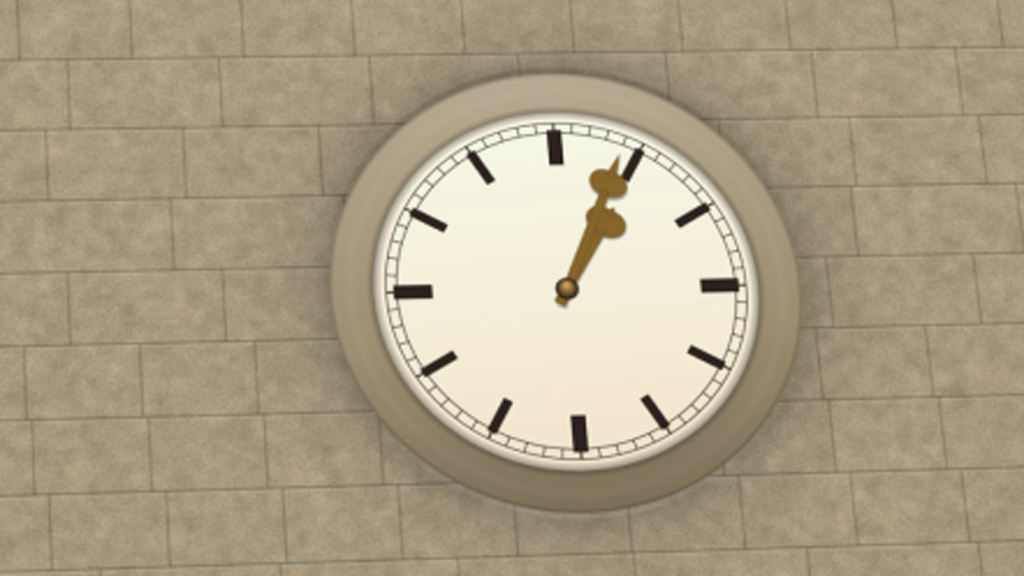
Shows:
1:04
